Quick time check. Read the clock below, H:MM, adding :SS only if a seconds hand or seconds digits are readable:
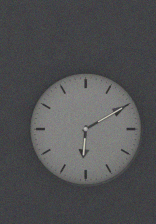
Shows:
6:10
